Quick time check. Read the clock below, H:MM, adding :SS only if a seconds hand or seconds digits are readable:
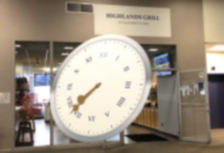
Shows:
7:37
